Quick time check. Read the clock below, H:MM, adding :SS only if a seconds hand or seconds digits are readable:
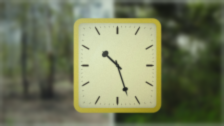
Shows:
10:27
